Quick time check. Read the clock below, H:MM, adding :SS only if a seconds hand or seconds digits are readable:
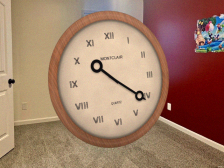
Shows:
10:21
